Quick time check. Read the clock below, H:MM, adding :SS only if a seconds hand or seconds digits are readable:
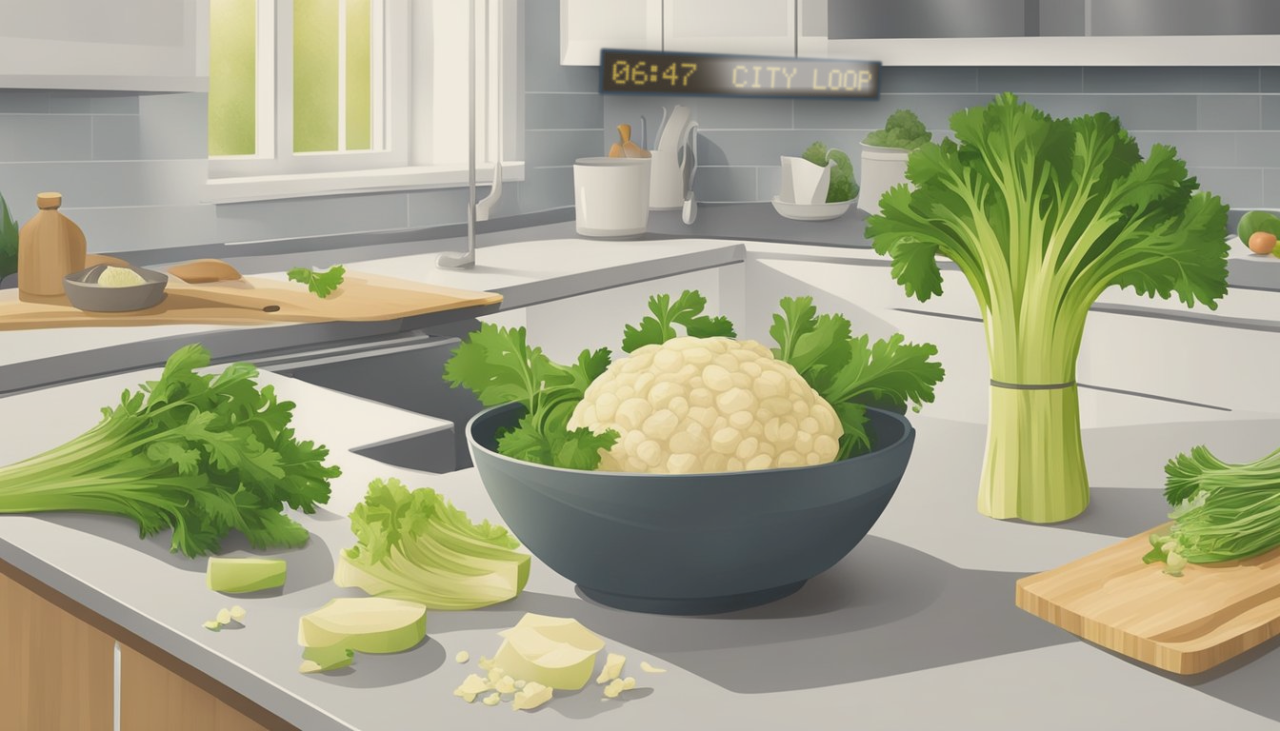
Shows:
6:47
